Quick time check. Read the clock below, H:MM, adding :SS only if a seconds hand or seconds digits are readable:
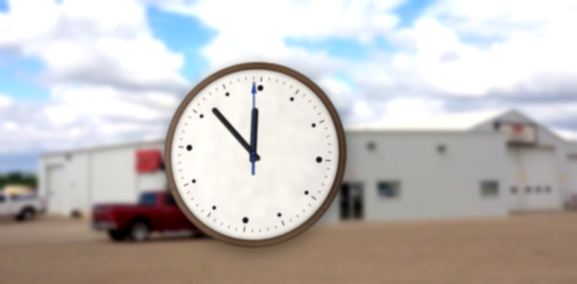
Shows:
11:51:59
